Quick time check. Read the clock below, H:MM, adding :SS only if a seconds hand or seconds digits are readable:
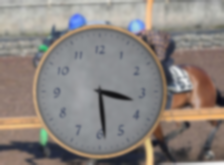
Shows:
3:29
